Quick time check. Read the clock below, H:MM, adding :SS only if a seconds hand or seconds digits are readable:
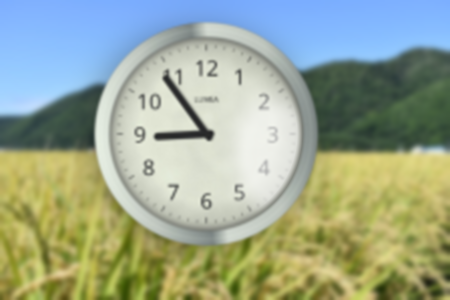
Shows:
8:54
